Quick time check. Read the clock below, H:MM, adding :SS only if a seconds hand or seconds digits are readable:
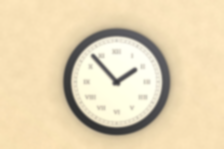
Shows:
1:53
